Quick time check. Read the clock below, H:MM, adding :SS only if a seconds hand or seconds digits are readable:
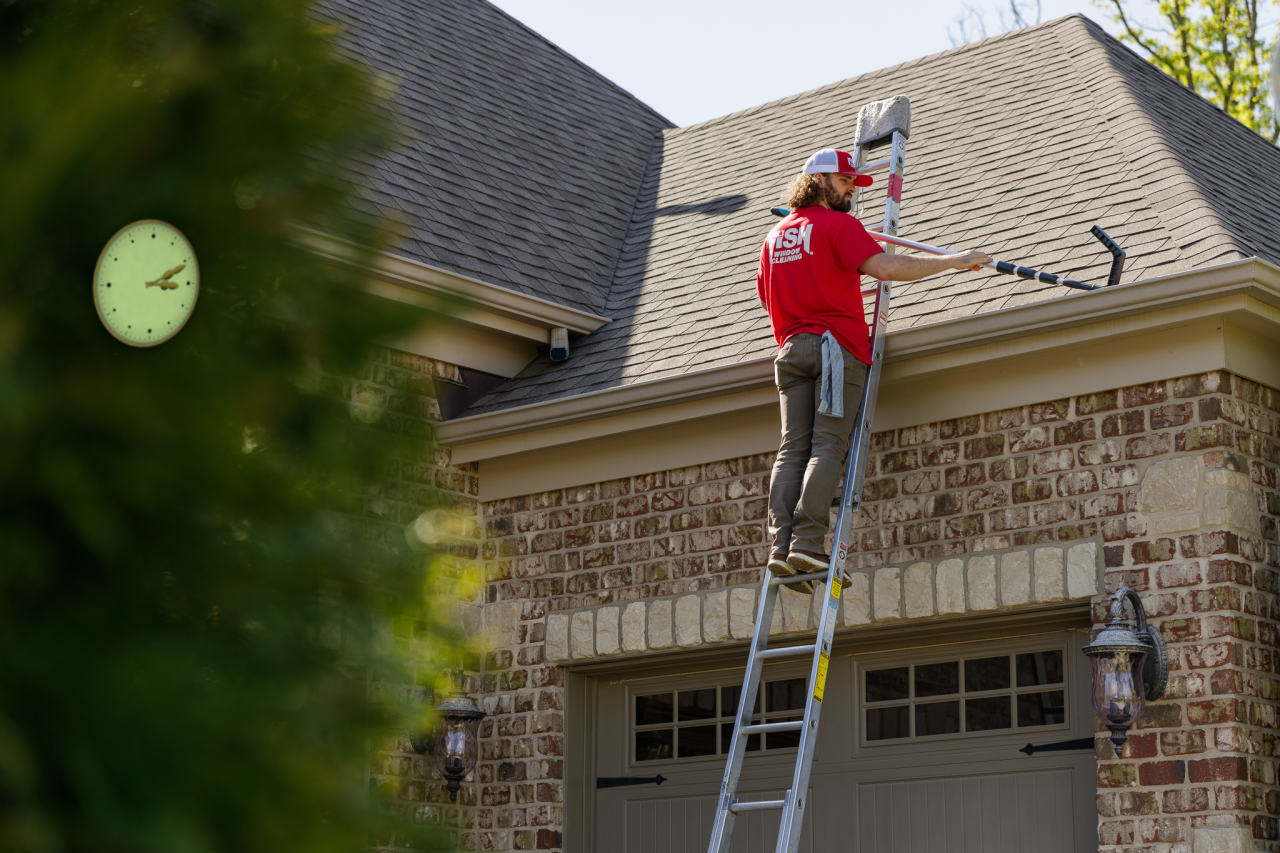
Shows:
3:11
